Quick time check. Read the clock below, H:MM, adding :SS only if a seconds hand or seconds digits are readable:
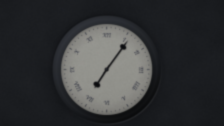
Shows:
7:06
